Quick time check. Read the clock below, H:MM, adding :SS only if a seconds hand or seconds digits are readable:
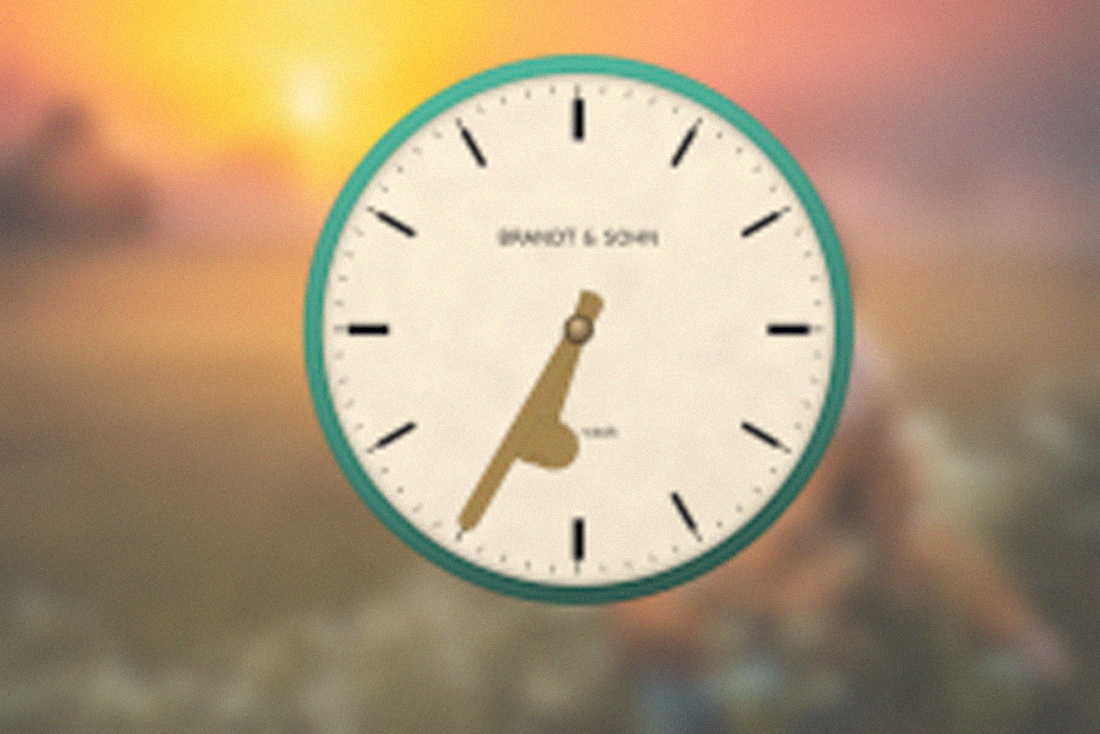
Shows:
6:35
